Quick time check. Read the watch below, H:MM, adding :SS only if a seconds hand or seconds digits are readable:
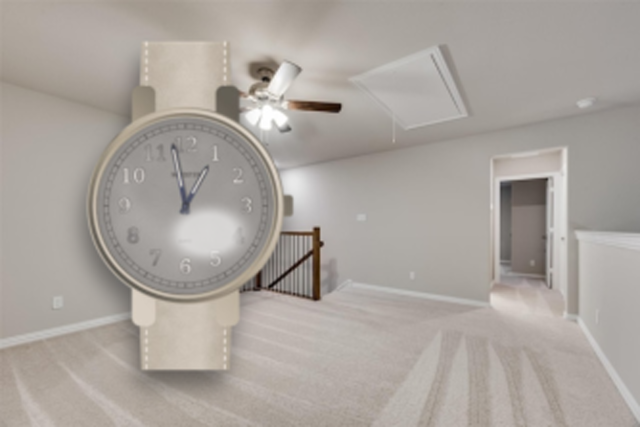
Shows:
12:58
